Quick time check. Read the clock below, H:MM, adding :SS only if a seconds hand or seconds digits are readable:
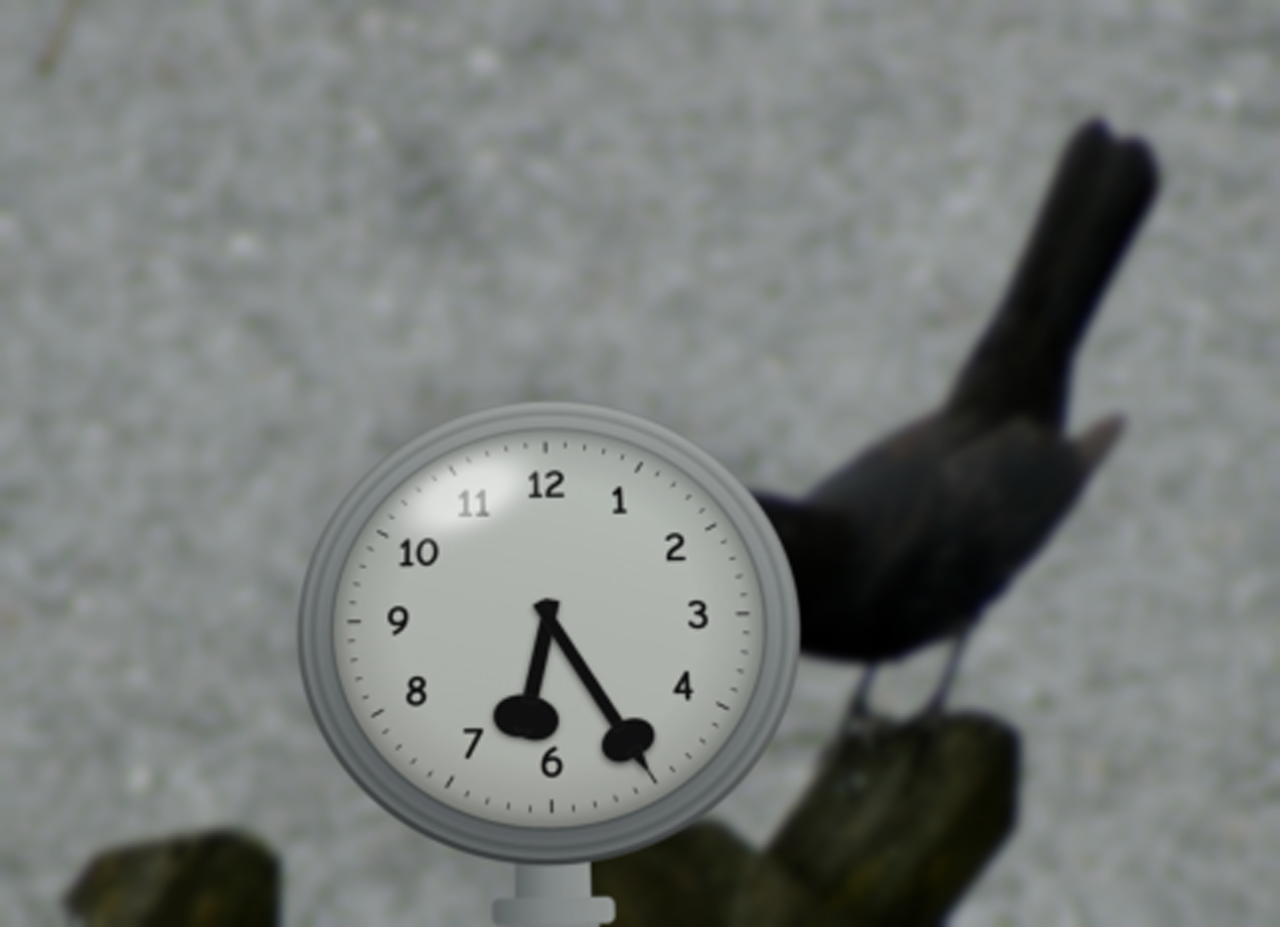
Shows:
6:25
